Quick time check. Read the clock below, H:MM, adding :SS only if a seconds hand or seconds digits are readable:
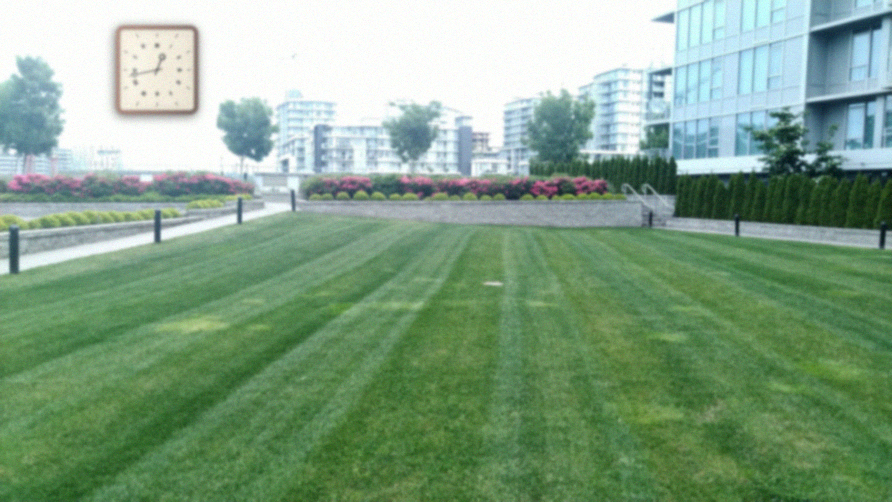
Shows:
12:43
